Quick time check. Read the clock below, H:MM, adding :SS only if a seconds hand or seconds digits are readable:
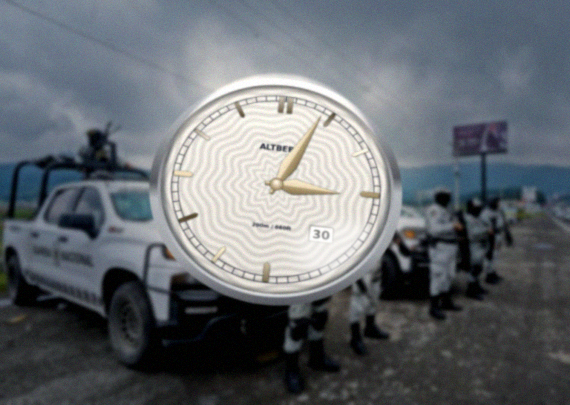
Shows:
3:04
